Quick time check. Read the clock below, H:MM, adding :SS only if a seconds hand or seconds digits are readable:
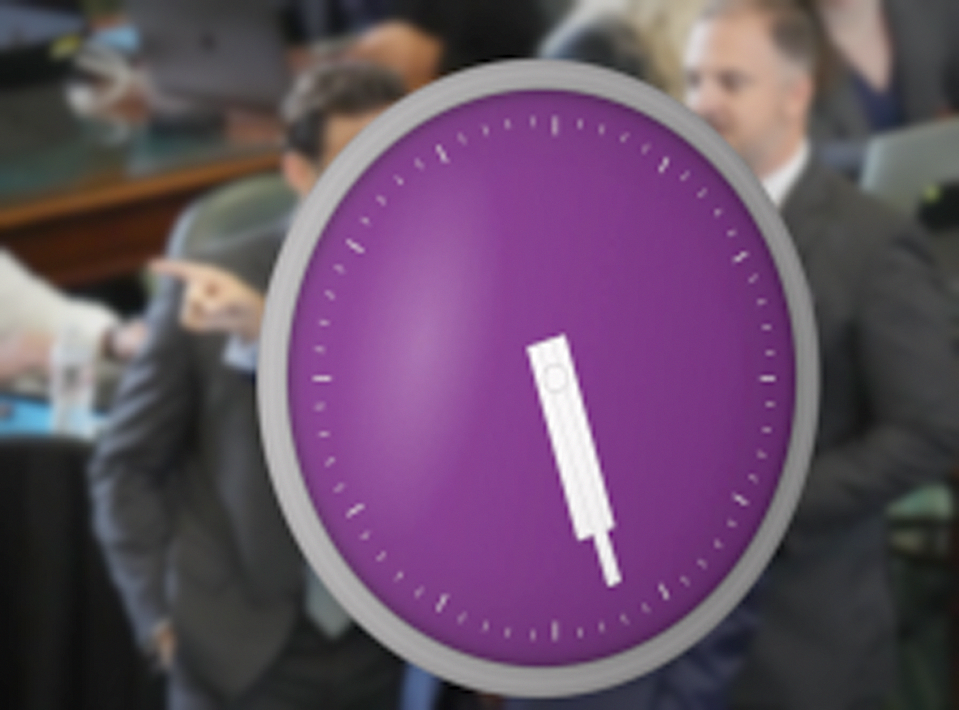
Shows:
5:27
